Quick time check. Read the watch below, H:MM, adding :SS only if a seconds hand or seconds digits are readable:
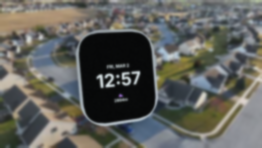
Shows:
12:57
